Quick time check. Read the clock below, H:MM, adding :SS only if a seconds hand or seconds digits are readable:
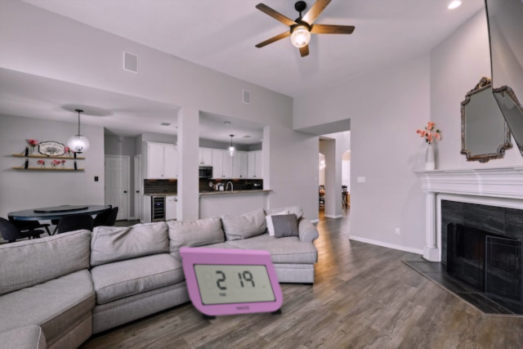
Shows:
2:19
